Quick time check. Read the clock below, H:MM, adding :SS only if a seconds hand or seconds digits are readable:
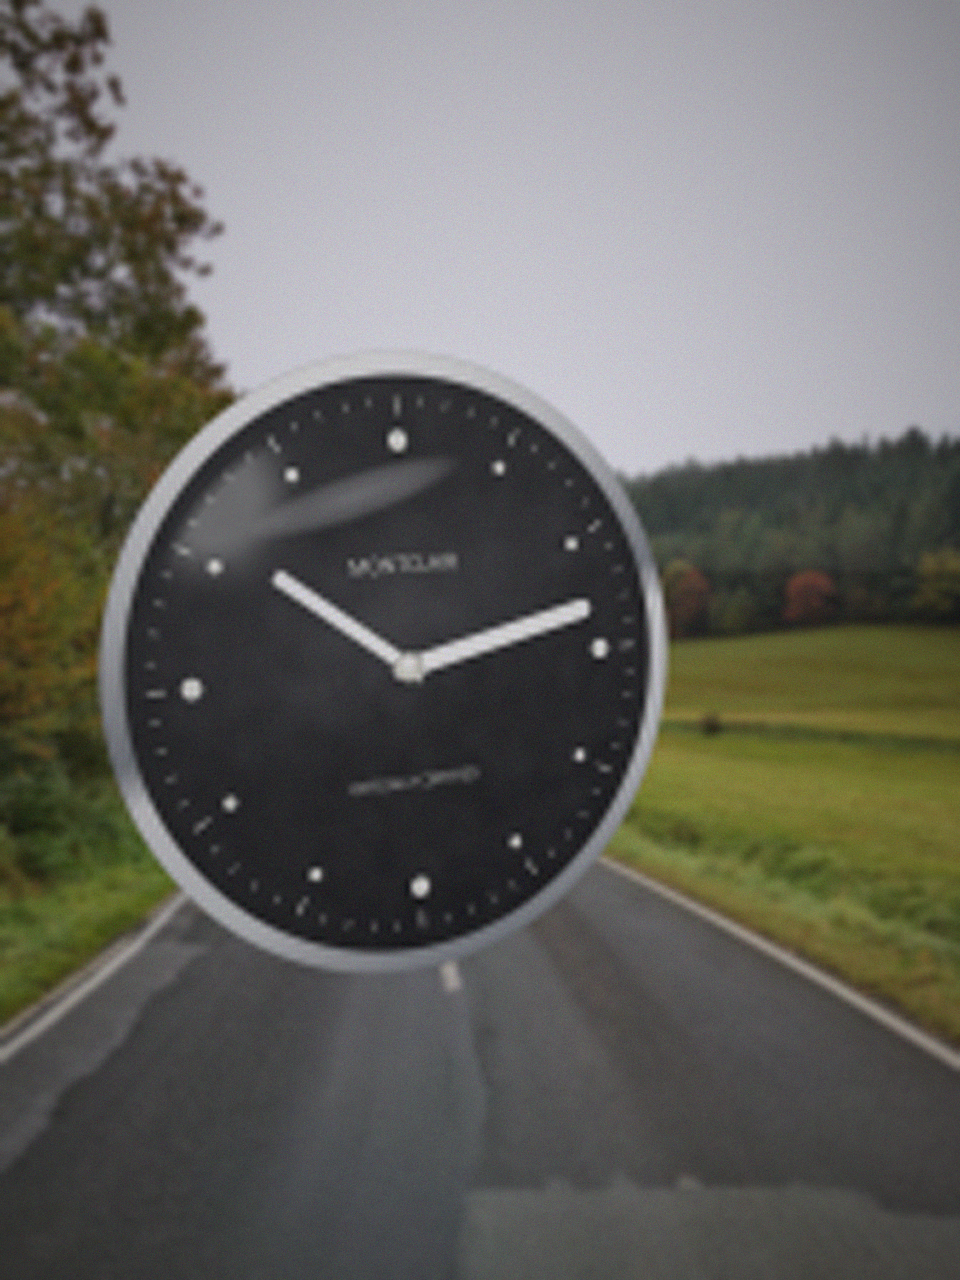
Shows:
10:13
